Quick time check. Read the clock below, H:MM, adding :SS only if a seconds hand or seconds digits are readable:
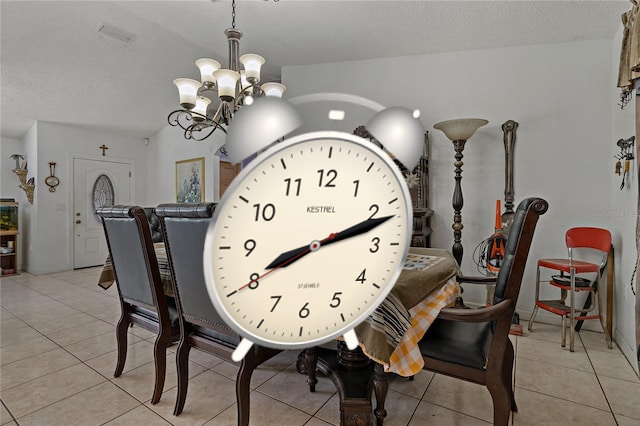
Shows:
8:11:40
